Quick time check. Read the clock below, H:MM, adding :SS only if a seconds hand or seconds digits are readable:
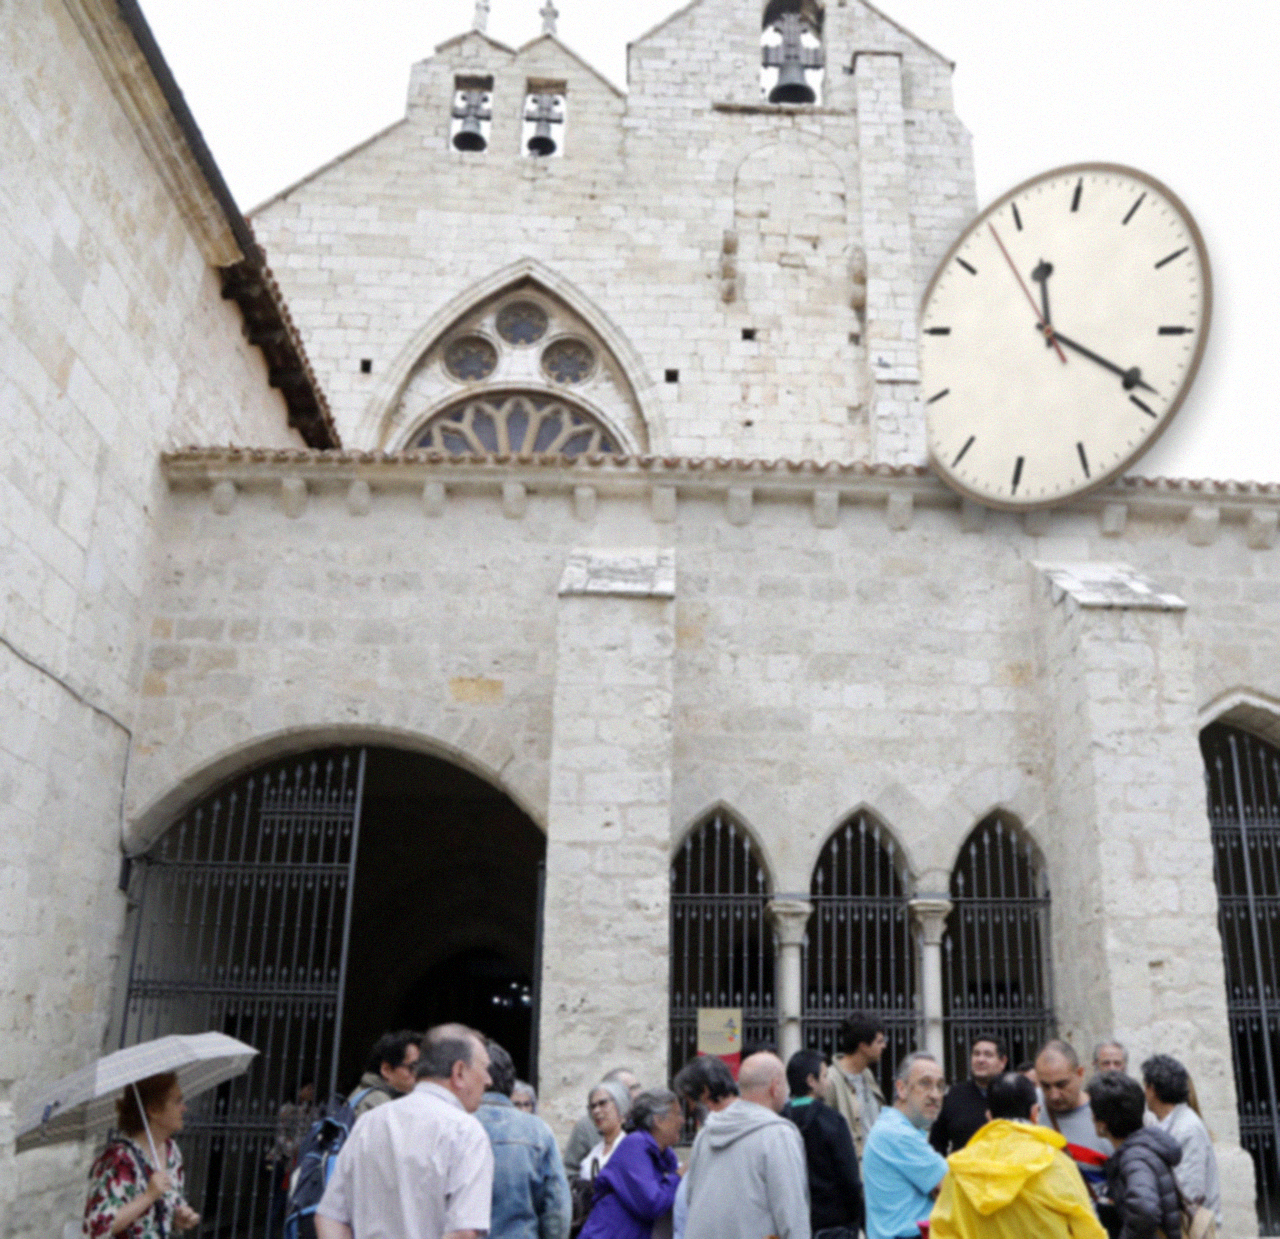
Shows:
11:18:53
